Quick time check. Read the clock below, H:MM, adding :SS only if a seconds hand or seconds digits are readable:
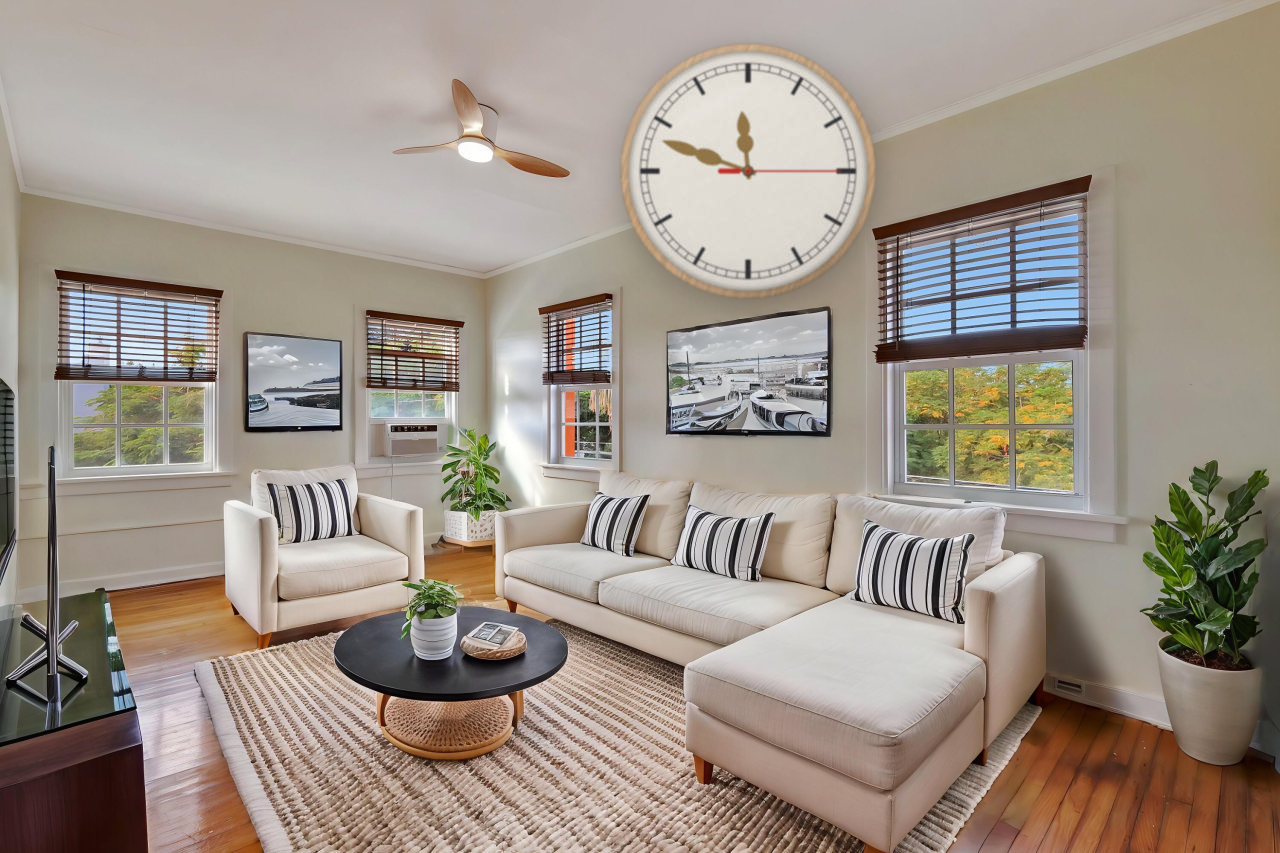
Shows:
11:48:15
